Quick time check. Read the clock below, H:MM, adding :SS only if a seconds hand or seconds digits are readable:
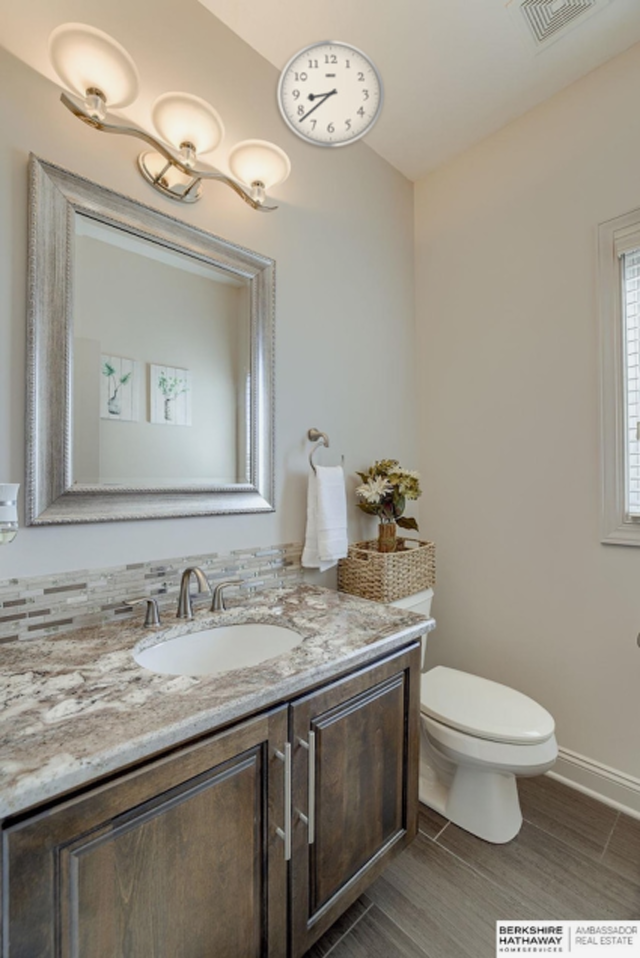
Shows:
8:38
